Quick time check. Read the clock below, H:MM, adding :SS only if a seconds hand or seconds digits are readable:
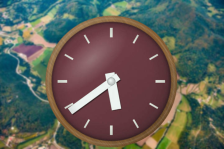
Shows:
5:39
